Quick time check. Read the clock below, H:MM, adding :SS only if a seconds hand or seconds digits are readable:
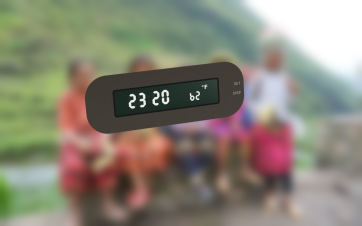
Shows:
23:20
